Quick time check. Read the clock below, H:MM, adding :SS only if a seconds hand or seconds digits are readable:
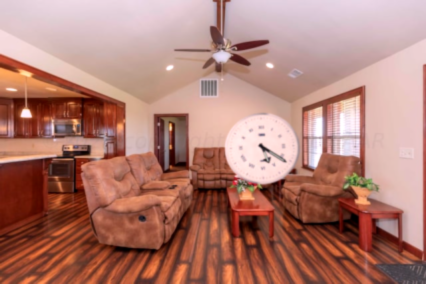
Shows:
5:21
